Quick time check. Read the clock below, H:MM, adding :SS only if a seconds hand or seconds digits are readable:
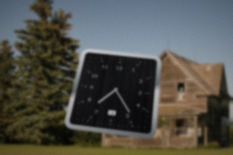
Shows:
7:24
